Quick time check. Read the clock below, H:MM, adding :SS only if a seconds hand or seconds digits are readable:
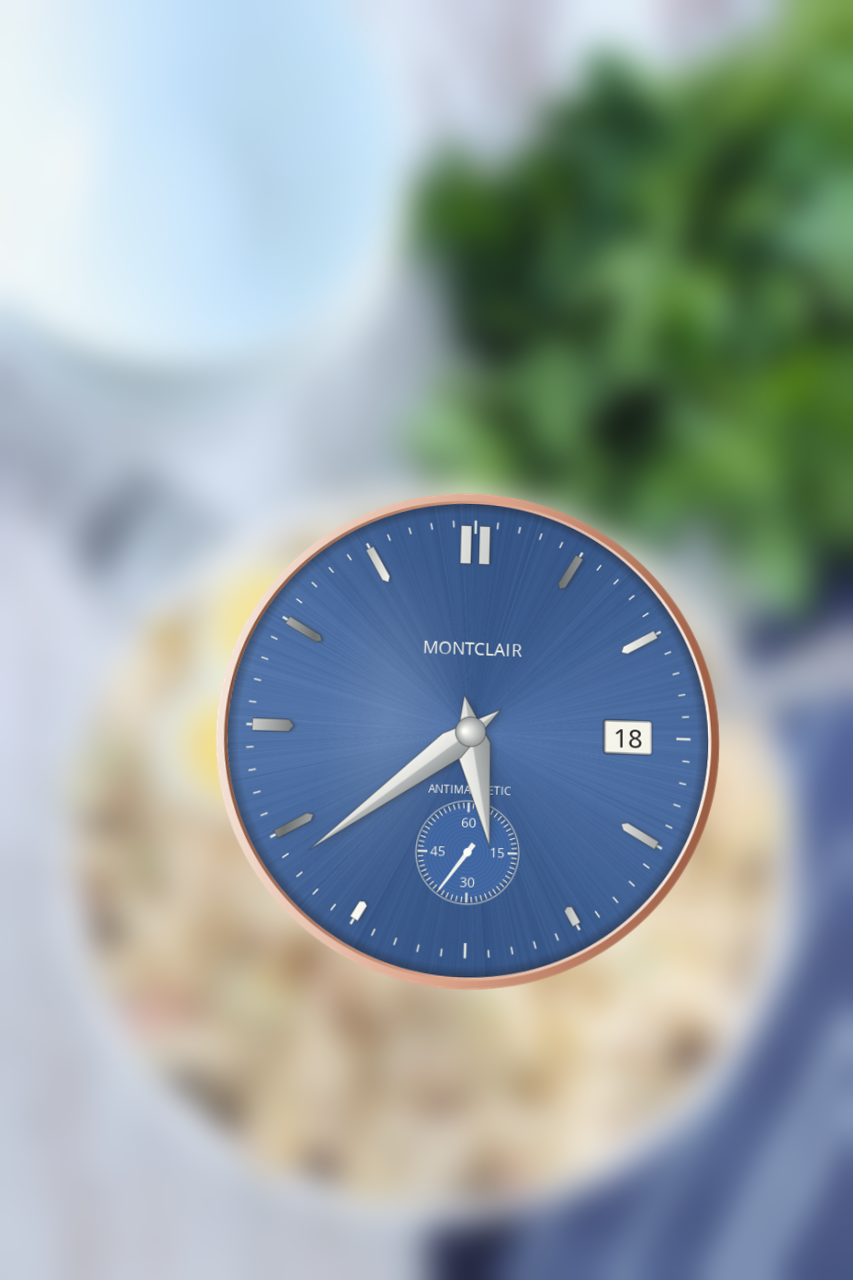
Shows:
5:38:36
